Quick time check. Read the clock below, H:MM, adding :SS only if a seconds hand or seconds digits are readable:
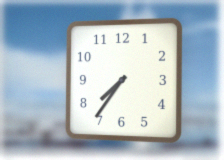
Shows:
7:36
